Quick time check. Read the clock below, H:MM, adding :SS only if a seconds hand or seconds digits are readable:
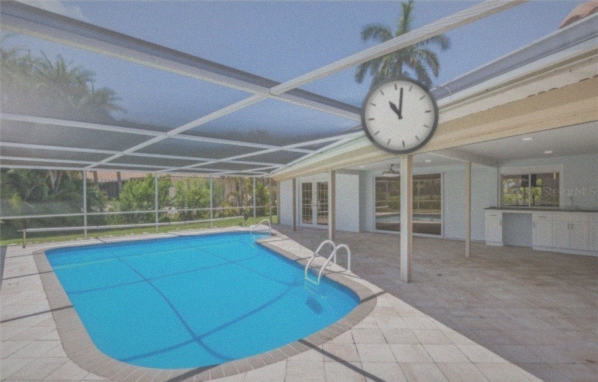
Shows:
11:02
